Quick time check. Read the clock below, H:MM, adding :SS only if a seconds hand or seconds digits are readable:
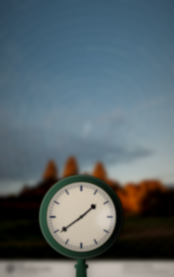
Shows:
1:39
